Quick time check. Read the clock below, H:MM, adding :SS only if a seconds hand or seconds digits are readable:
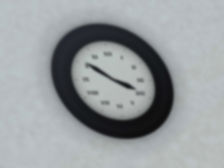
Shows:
3:51
